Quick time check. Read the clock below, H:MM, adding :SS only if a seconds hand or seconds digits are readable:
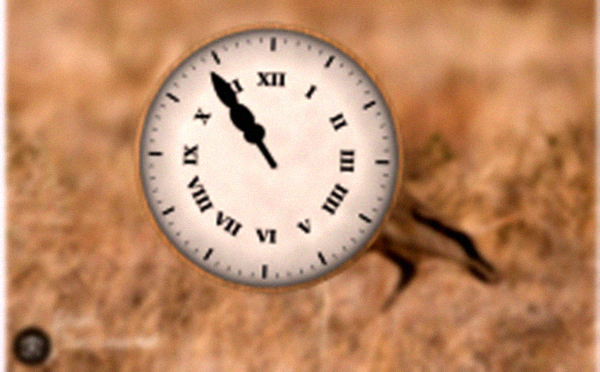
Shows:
10:54
